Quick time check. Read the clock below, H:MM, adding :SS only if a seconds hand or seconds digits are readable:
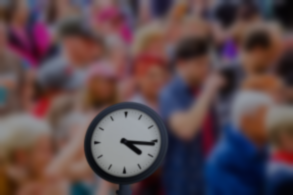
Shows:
4:16
